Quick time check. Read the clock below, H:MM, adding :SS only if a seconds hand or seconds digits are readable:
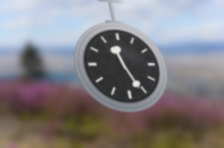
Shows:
11:26
